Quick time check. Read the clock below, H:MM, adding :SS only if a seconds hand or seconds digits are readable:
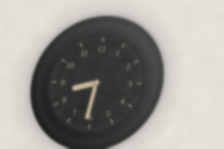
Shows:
8:31
